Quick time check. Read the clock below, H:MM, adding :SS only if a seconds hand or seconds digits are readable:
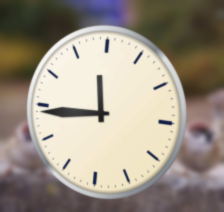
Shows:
11:44
